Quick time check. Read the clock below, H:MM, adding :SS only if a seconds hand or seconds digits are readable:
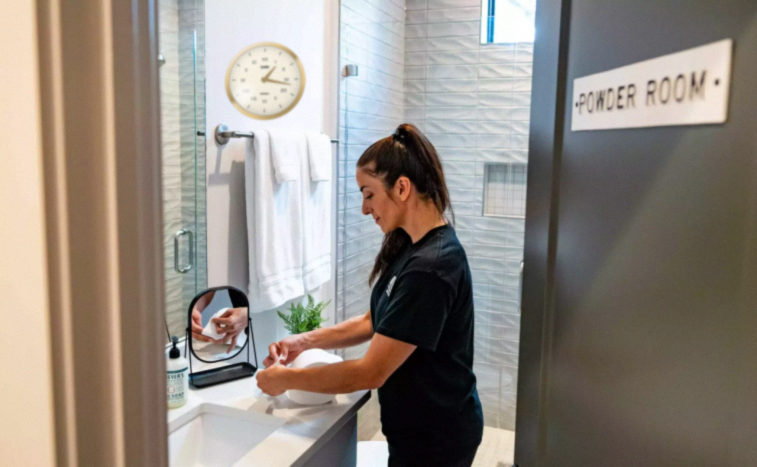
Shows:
1:17
